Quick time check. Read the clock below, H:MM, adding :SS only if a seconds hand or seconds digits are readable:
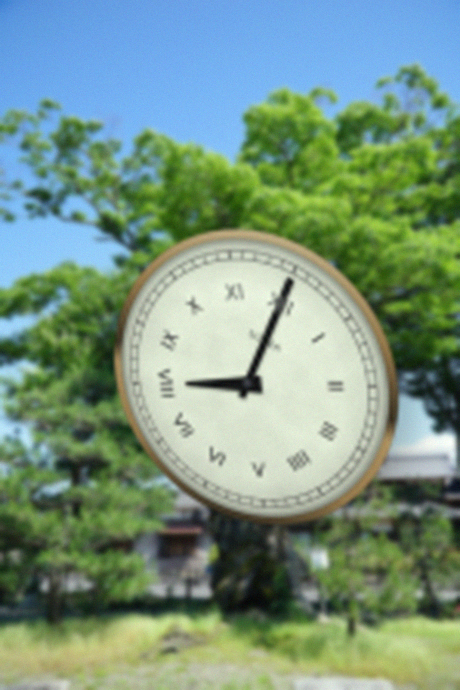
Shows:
8:00
